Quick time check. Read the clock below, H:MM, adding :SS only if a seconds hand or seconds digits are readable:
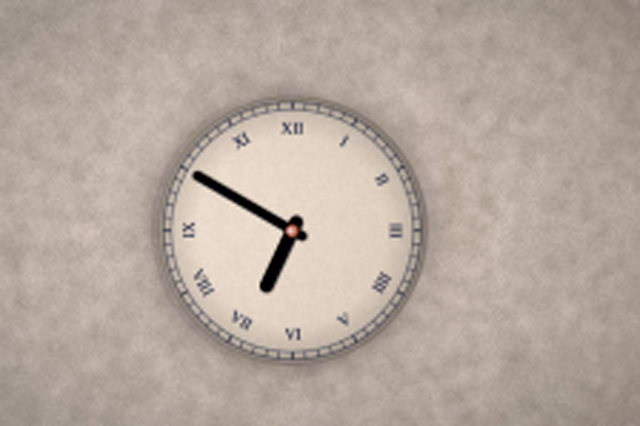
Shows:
6:50
